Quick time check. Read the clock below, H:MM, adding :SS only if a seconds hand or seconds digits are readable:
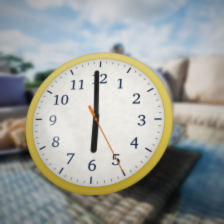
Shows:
5:59:25
